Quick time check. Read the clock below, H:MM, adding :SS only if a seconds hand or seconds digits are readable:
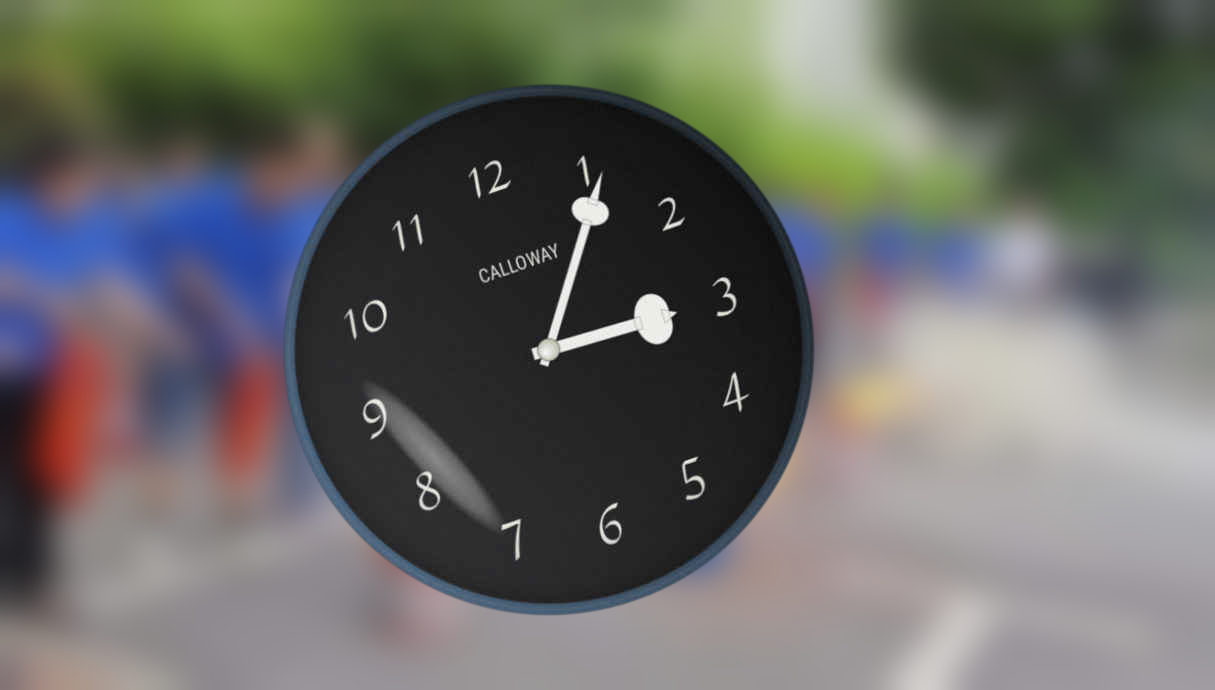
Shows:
3:06
